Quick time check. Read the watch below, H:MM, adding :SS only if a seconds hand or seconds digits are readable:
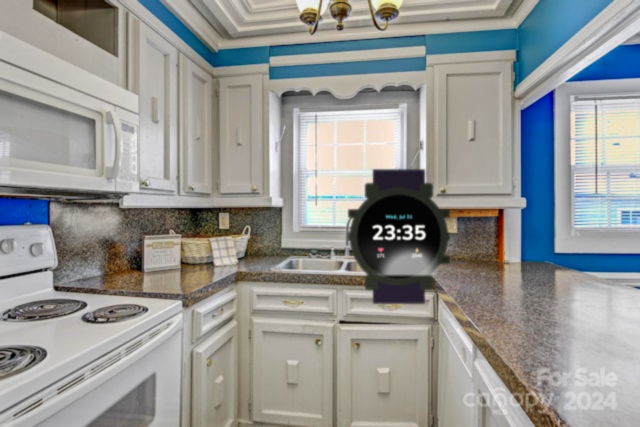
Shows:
23:35
